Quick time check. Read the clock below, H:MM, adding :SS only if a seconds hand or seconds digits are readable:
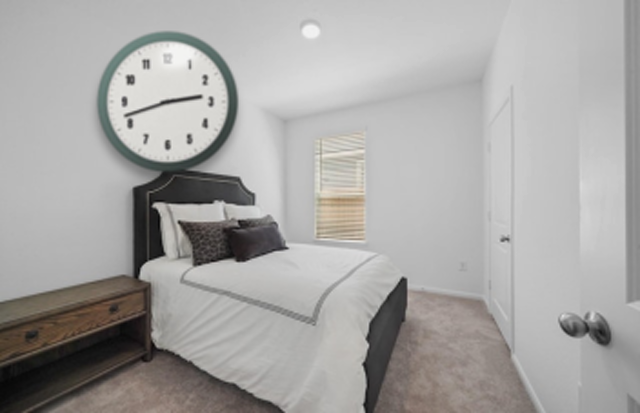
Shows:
2:42
